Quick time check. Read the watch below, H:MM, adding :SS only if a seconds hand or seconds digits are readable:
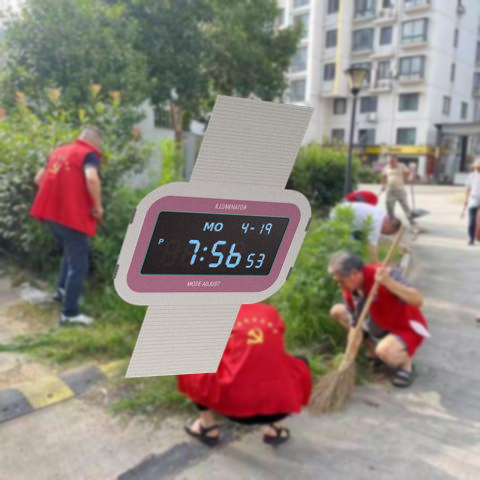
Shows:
7:56:53
